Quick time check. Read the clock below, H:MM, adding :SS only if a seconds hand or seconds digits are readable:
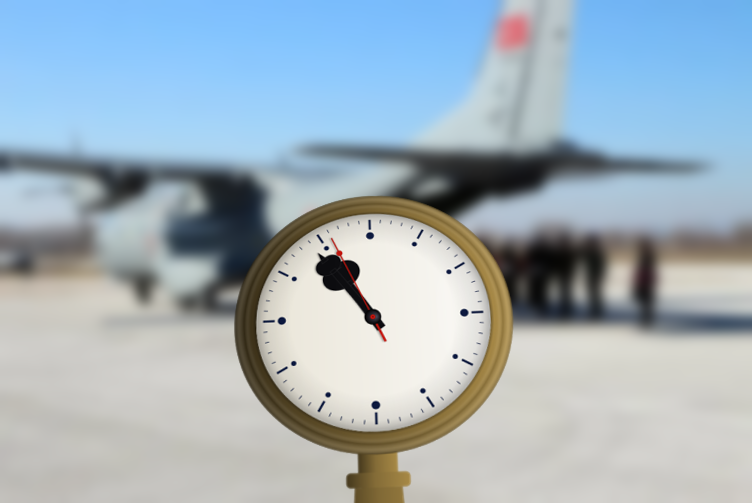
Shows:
10:53:56
